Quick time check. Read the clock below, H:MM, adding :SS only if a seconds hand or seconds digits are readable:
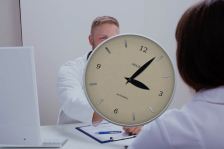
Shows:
3:04
